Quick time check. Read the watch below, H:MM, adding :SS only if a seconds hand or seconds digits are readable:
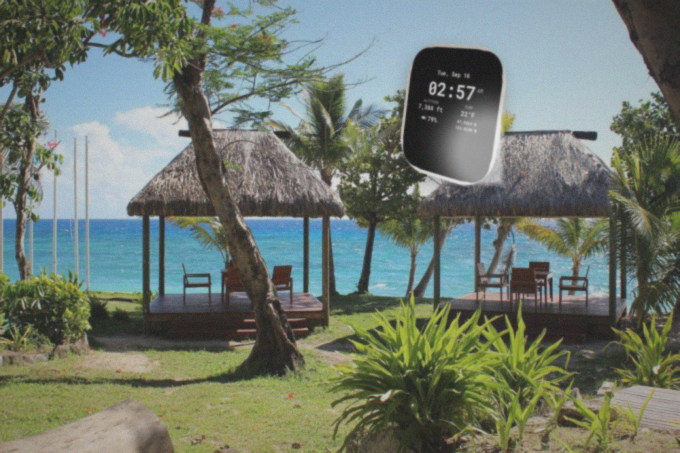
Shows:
2:57
